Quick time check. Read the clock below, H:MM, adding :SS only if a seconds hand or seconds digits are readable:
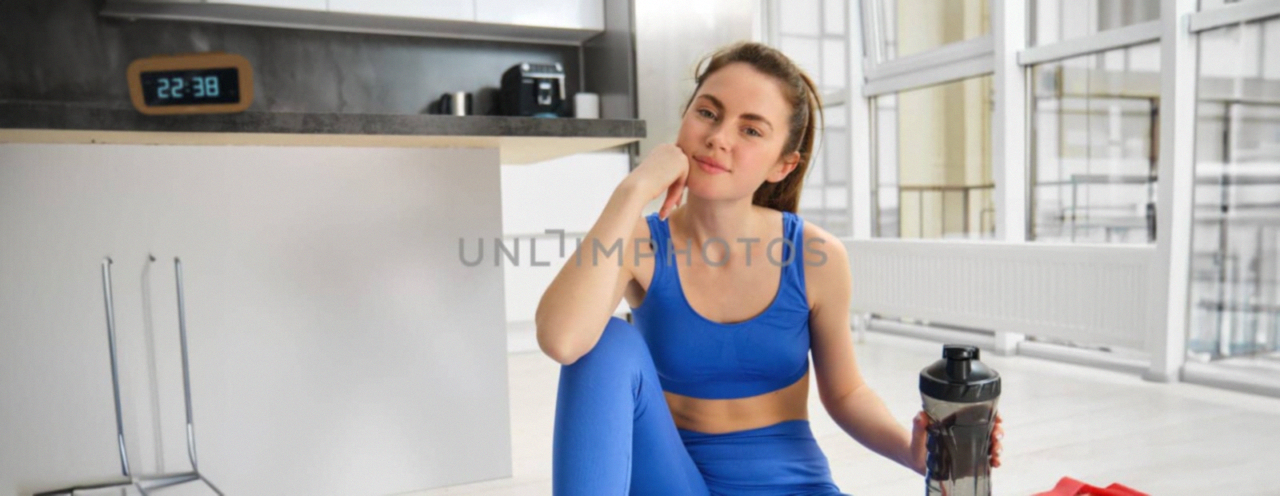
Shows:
22:38
